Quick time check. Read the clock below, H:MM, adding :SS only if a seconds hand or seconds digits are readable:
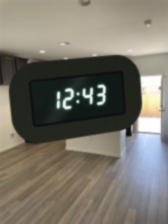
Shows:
12:43
